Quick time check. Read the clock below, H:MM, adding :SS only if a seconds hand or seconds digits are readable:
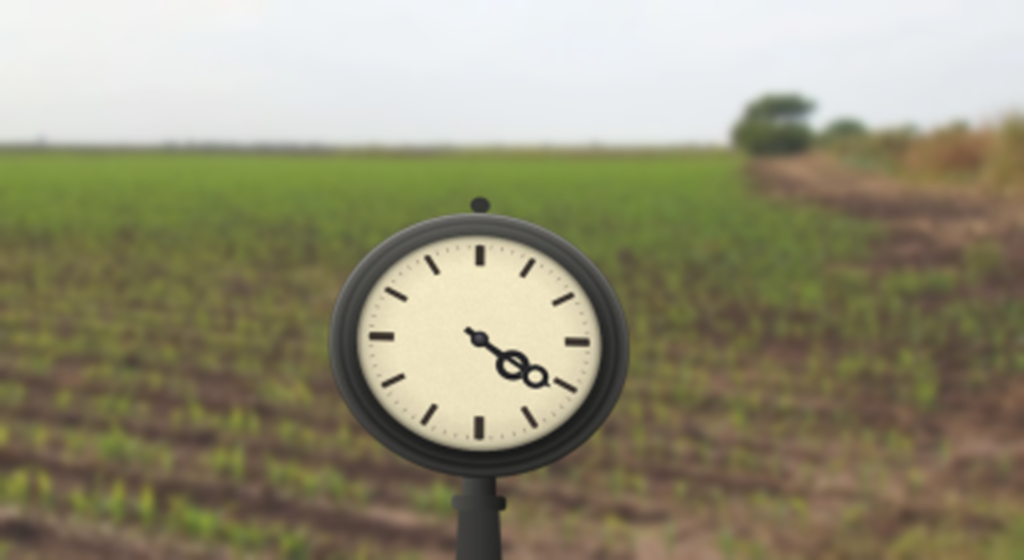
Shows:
4:21
